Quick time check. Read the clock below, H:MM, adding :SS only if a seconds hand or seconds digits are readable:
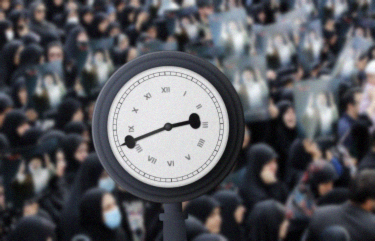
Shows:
2:42
